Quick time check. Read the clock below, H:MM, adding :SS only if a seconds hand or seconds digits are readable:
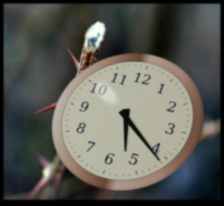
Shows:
5:21
